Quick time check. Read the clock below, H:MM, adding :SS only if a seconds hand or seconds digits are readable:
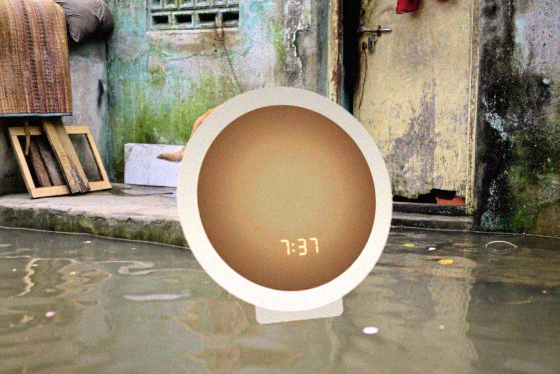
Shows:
7:37
